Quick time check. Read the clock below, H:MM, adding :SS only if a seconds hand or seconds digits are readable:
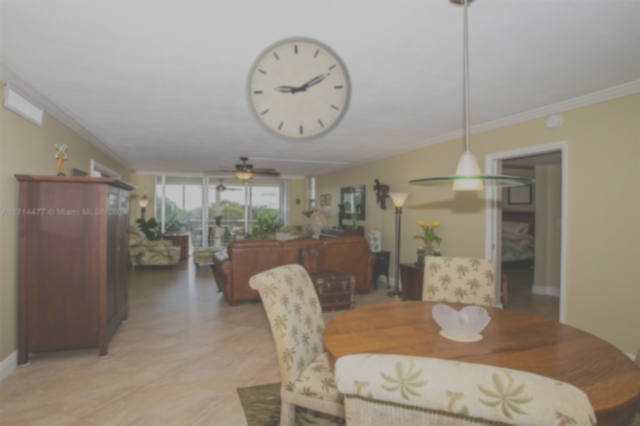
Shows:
9:11
